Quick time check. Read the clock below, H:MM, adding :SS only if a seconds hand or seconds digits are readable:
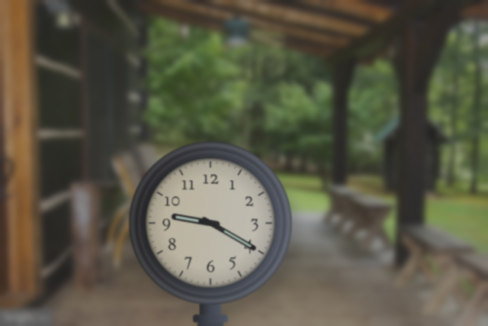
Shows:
9:20
